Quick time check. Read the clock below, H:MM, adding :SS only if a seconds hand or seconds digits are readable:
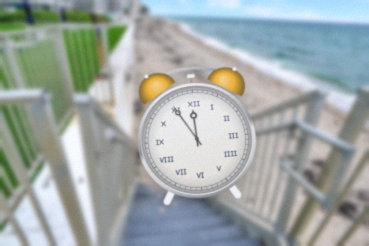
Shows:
11:55
